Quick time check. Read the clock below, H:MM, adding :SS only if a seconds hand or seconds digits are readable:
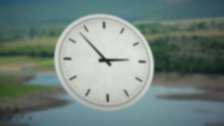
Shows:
2:53
